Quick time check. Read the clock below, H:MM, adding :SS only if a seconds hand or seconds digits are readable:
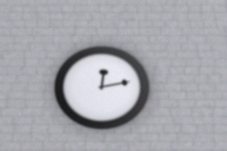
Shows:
12:13
